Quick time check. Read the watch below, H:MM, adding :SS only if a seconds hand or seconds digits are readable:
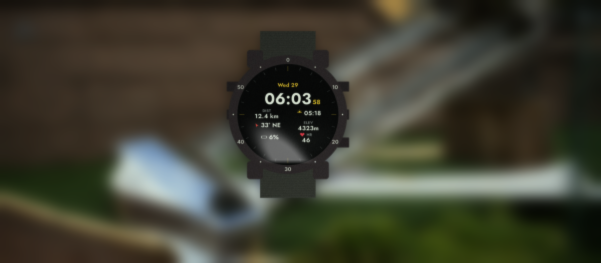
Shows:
6:03
